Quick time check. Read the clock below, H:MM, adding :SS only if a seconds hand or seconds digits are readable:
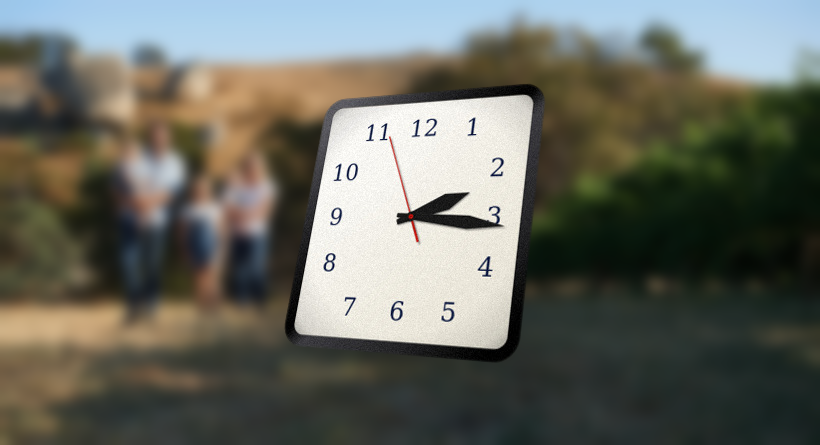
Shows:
2:15:56
